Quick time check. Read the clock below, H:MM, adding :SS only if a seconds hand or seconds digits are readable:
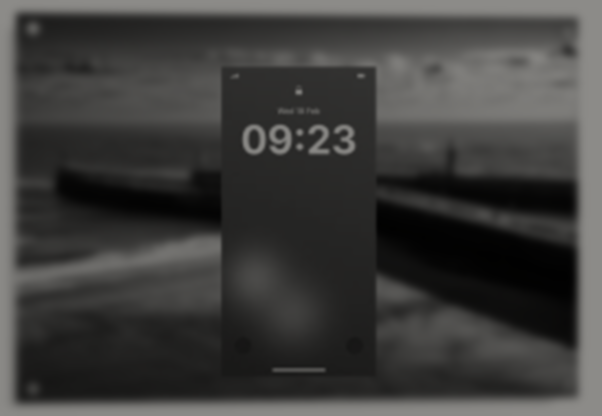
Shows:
9:23
